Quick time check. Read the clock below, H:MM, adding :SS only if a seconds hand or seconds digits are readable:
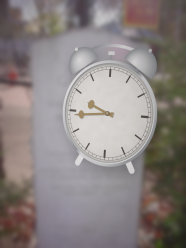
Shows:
9:44
